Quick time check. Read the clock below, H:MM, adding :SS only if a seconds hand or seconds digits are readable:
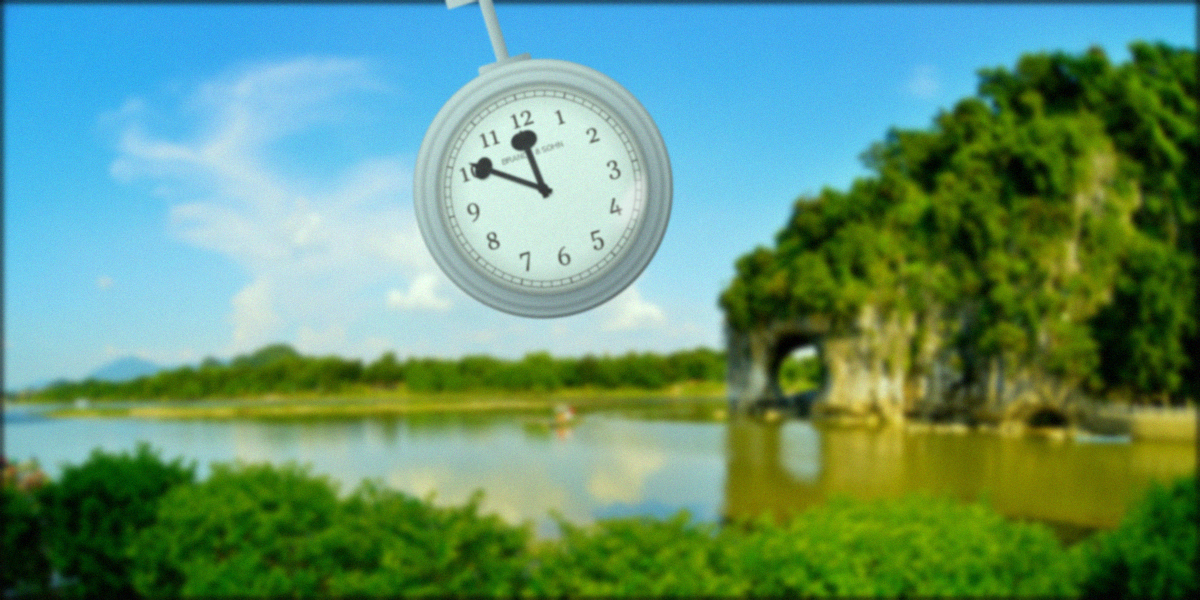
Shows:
11:51
